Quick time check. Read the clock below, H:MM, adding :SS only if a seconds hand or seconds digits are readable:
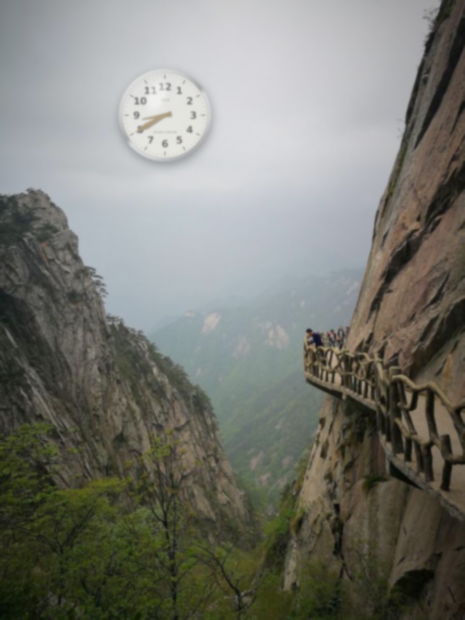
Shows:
8:40
